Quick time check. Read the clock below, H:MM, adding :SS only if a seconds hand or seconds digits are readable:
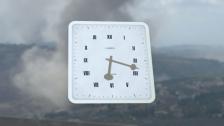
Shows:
6:18
